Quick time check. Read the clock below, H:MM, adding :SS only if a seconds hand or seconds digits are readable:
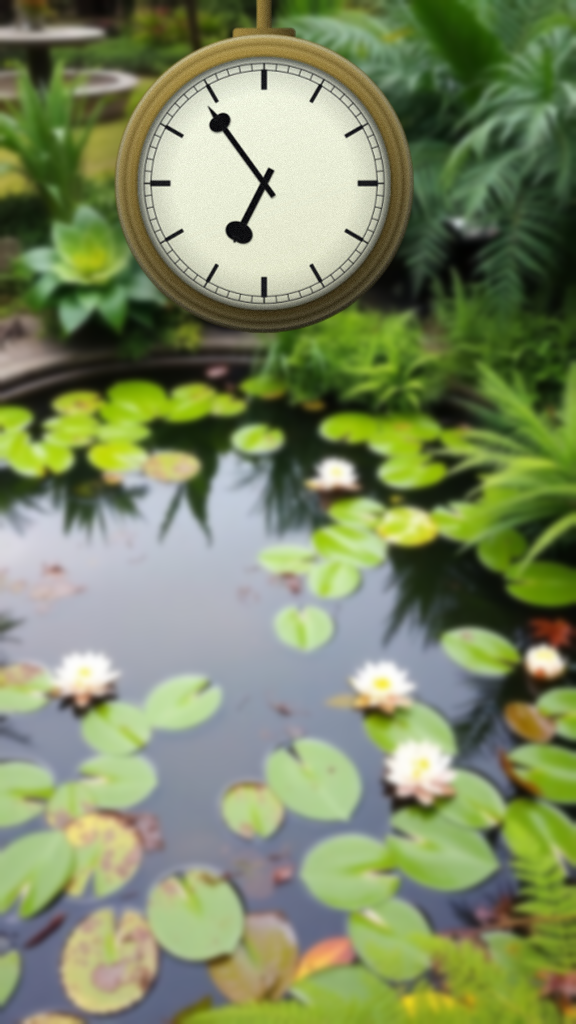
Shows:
6:54
